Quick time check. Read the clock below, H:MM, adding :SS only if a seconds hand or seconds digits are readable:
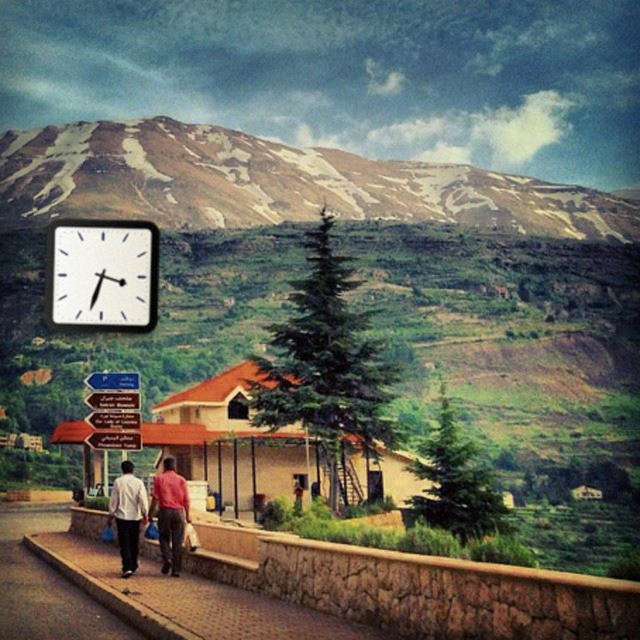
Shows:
3:33
